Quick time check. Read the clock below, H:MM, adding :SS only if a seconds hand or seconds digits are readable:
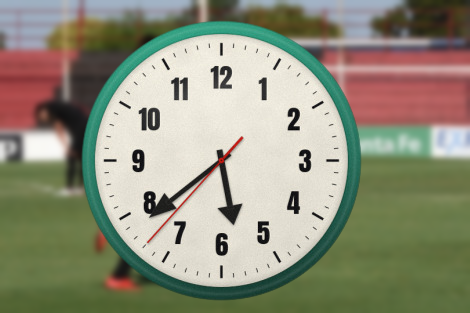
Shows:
5:38:37
